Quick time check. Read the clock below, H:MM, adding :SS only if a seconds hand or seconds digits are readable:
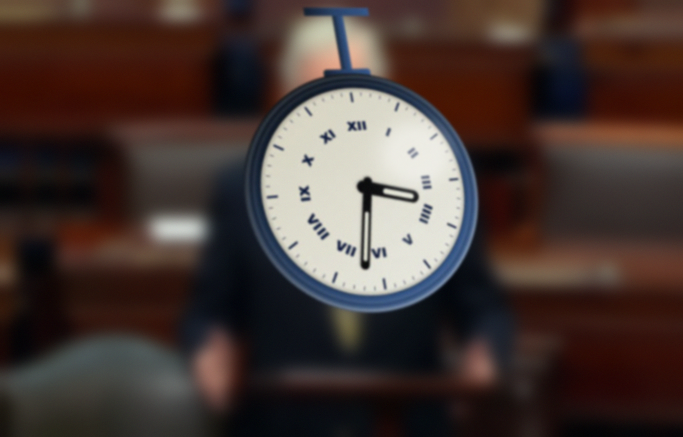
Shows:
3:32
